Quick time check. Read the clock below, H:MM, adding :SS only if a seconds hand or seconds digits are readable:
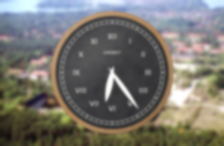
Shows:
6:24
